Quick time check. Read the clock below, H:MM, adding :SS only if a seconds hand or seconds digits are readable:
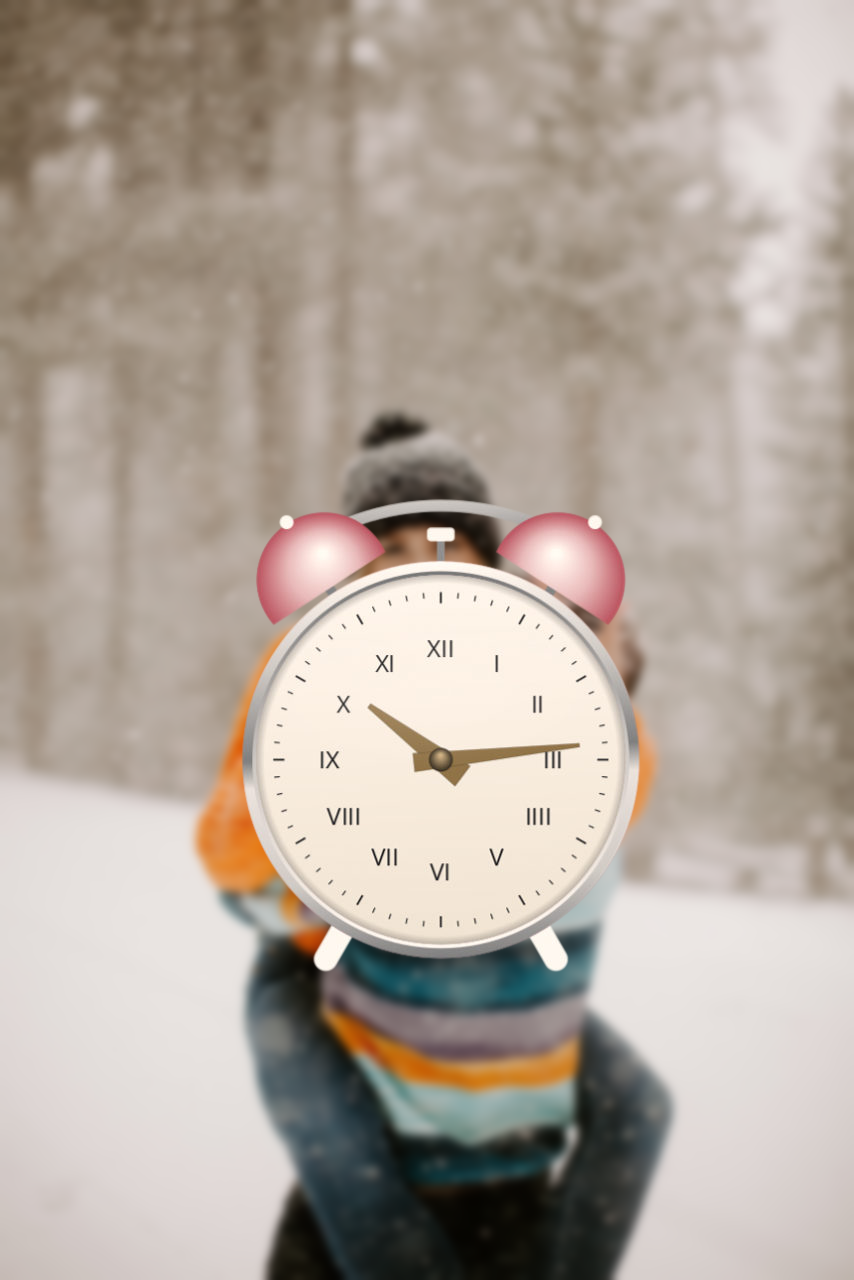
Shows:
10:14
